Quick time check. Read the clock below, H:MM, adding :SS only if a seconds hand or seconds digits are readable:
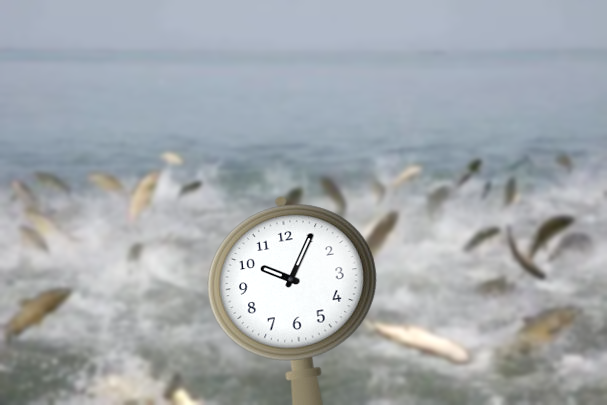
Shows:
10:05
